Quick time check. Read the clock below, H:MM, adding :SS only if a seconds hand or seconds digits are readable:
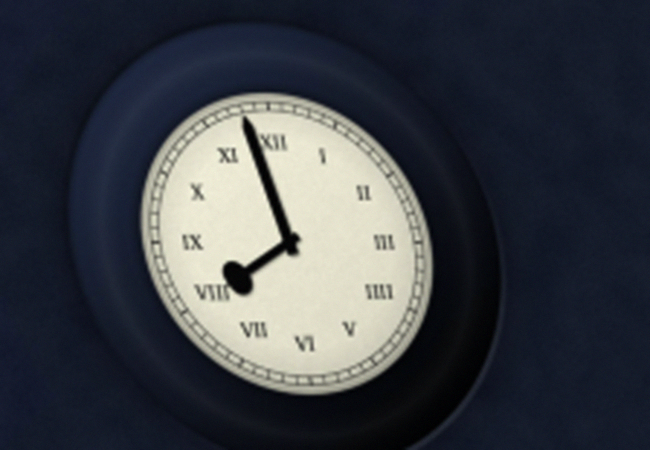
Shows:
7:58
